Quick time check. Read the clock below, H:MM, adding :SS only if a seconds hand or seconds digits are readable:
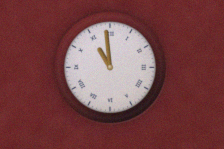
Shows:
10:59
